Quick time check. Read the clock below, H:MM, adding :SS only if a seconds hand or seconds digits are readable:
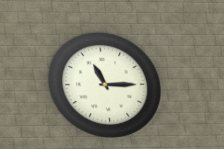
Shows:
11:15
